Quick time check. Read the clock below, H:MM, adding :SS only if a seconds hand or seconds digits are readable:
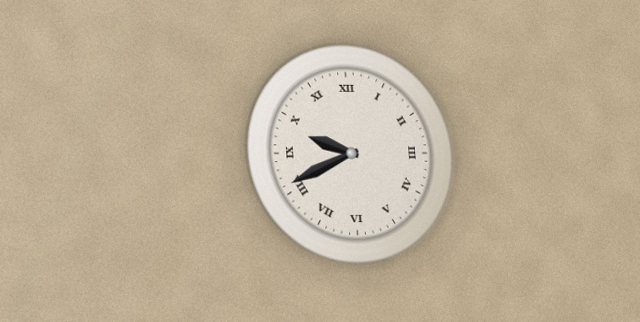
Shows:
9:41
